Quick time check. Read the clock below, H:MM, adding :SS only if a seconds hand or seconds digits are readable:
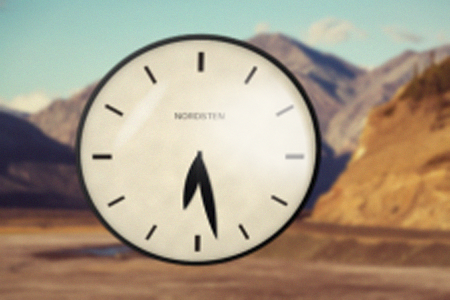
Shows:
6:28
